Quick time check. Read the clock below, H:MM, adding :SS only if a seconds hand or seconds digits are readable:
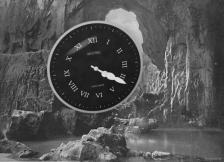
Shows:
4:21
